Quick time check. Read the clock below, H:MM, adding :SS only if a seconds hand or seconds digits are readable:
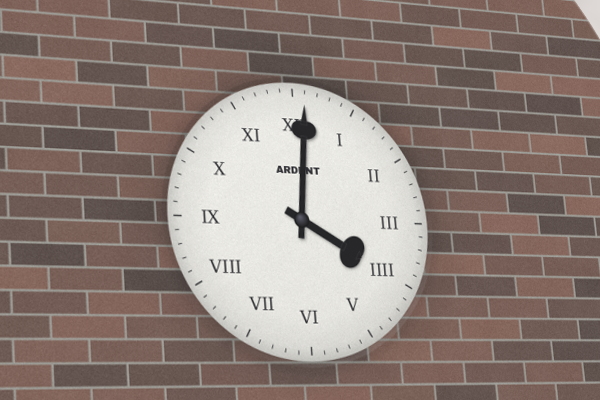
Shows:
4:01
